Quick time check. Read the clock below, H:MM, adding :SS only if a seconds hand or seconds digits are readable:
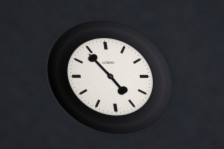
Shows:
4:54
